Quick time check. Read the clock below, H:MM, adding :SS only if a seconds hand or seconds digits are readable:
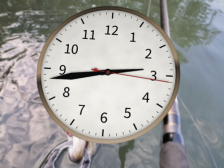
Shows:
2:43:16
